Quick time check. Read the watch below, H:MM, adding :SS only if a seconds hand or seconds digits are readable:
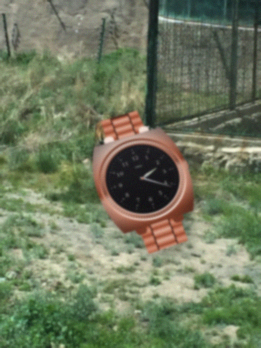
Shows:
2:21
